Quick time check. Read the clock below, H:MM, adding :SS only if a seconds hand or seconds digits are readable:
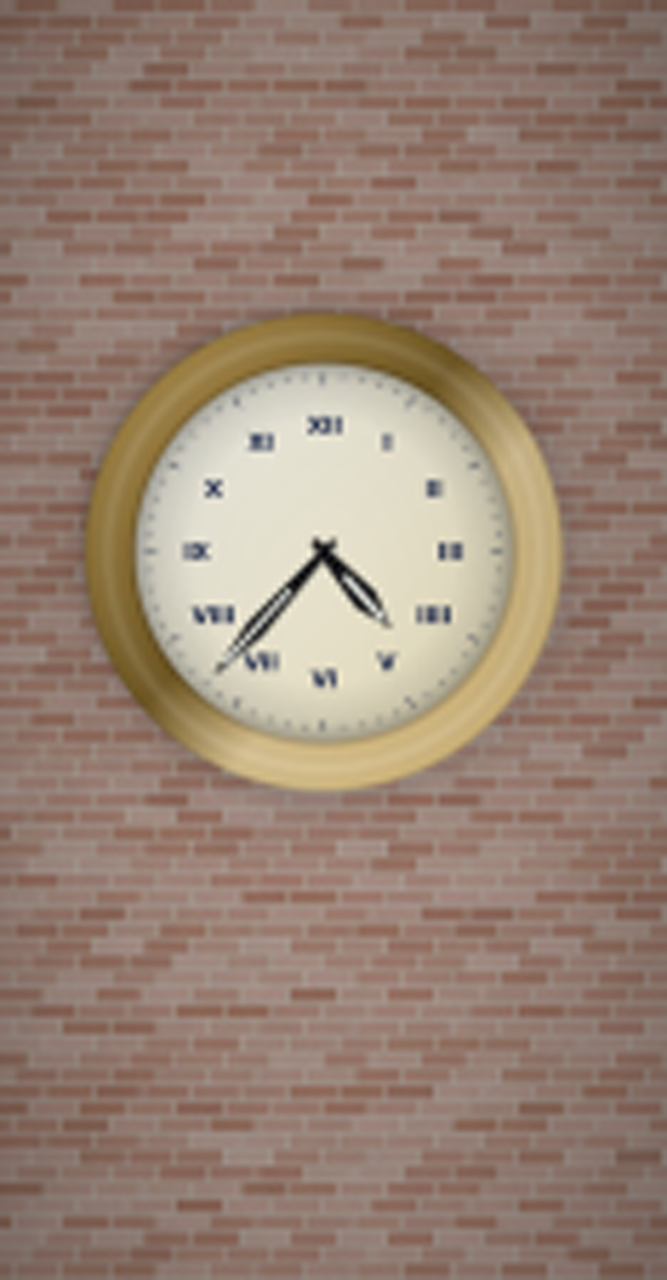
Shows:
4:37
